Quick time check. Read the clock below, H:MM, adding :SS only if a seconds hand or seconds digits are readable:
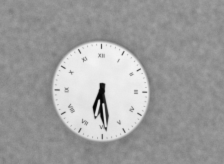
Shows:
6:29
